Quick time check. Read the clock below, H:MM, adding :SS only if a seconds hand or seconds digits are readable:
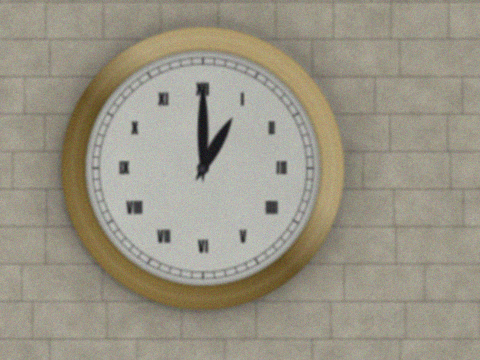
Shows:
1:00
